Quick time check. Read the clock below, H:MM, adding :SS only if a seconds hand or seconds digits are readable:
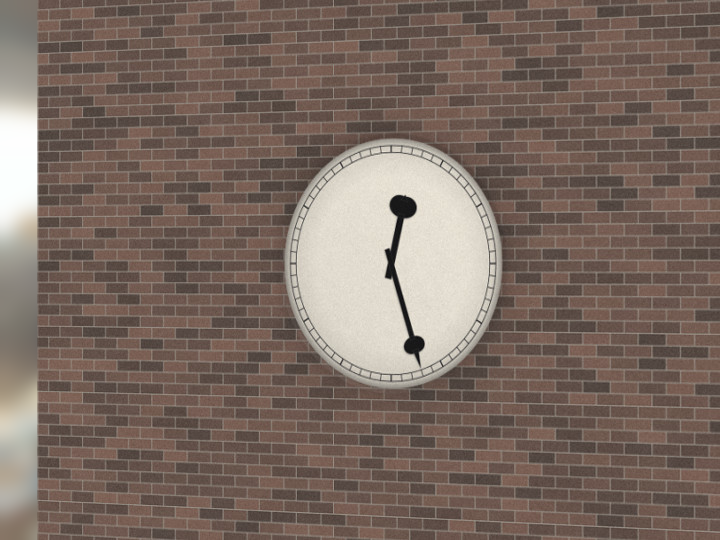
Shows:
12:27
